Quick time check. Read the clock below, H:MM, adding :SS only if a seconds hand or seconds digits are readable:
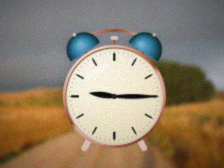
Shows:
9:15
